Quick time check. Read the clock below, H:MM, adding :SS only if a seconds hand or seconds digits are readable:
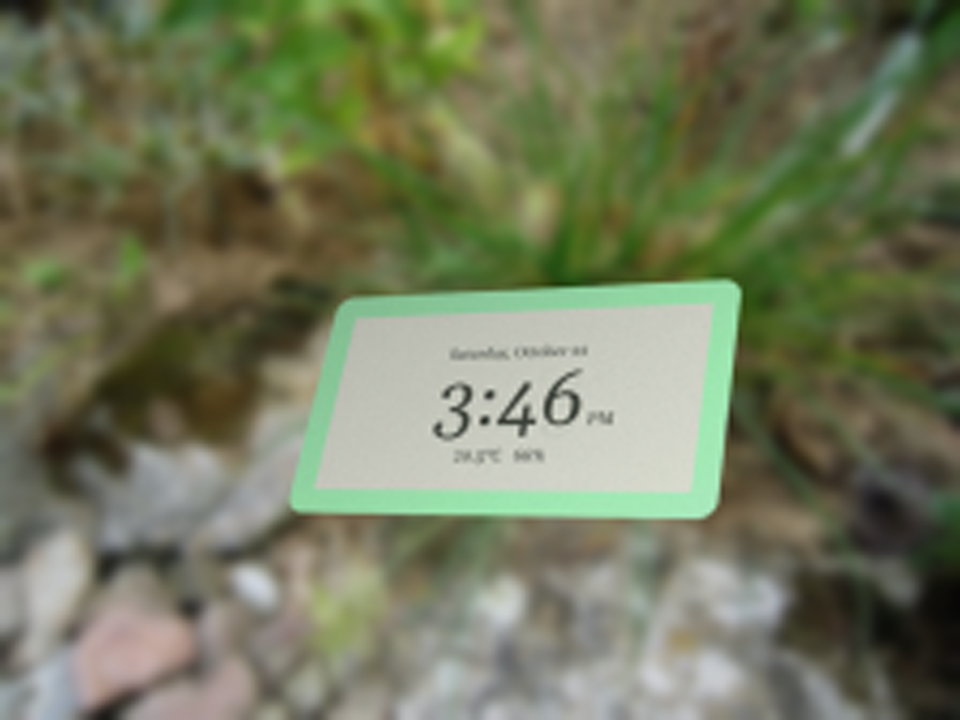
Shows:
3:46
